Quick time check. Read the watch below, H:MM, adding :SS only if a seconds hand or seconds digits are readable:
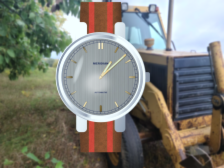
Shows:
1:08
